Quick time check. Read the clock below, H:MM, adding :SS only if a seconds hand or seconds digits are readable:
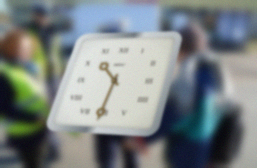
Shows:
10:31
